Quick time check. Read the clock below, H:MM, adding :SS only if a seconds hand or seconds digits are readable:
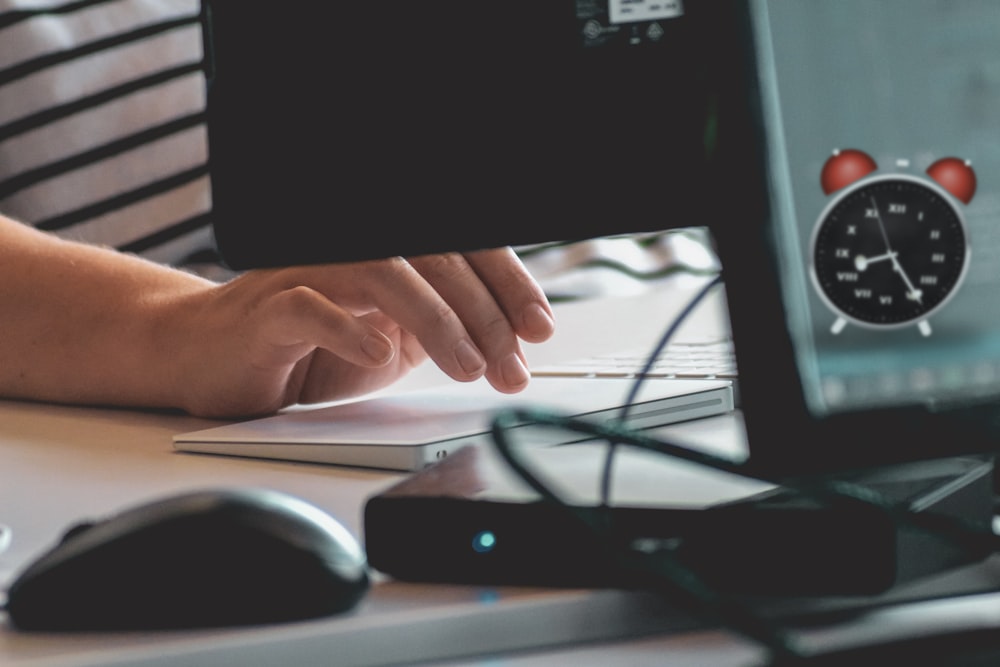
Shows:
8:23:56
